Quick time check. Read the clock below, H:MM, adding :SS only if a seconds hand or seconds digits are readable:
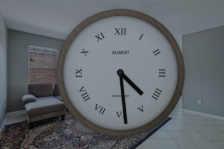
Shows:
4:29
